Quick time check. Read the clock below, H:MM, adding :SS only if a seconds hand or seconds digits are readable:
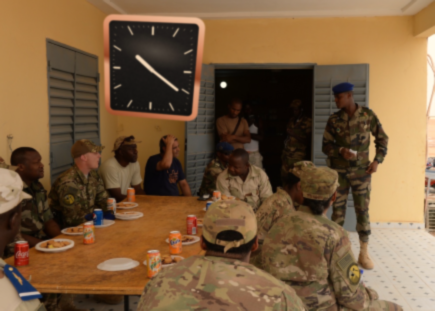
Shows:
10:21
